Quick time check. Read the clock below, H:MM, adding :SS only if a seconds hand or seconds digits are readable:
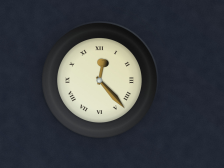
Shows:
12:23
